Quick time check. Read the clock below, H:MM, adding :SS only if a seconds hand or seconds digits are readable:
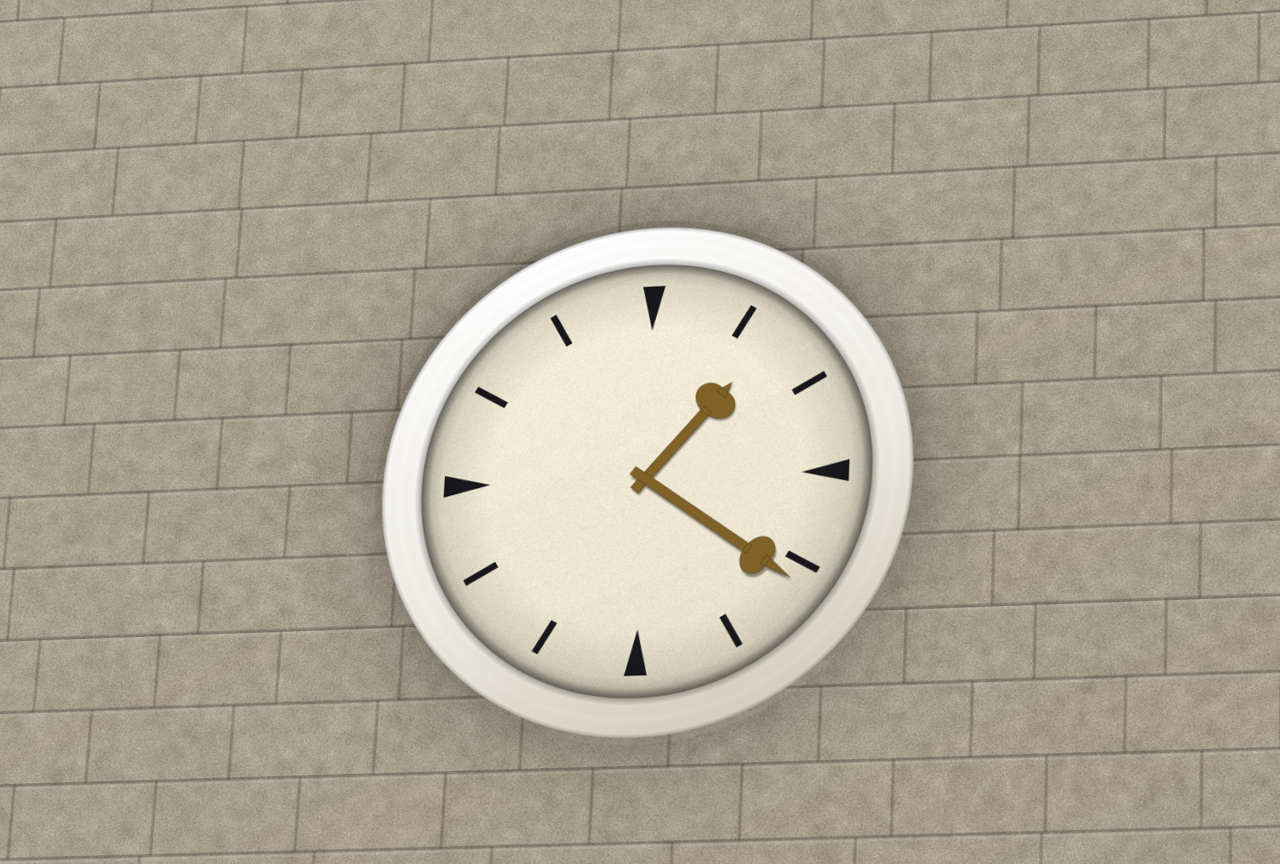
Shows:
1:21
